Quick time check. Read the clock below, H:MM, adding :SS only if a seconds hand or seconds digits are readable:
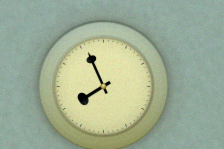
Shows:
7:56
